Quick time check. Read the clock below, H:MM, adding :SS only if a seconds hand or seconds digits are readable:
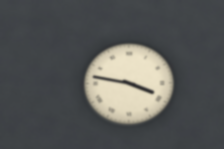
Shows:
3:47
